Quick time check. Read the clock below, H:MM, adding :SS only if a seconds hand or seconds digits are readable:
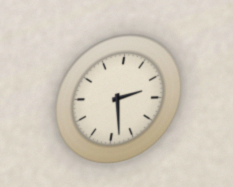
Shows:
2:28
